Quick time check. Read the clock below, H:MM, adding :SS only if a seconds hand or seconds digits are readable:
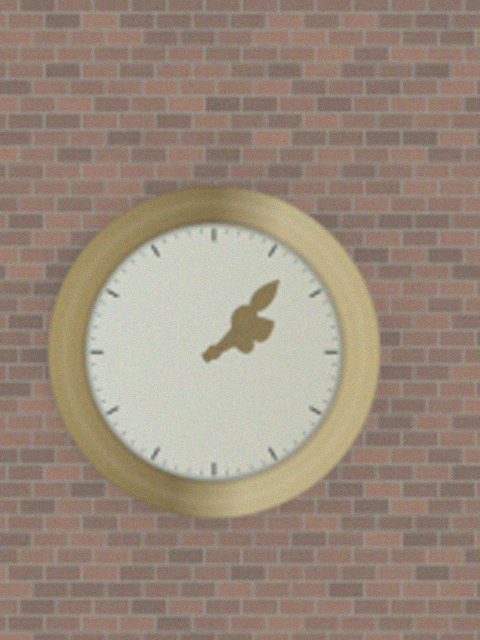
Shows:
2:07
